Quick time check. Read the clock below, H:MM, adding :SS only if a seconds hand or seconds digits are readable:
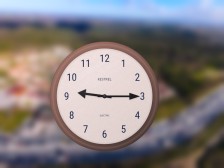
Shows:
9:15
